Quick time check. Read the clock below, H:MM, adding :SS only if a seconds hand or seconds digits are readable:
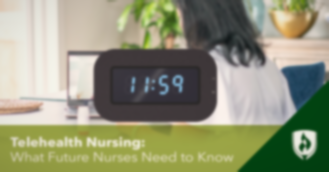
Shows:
11:59
